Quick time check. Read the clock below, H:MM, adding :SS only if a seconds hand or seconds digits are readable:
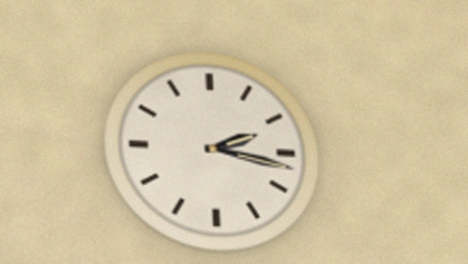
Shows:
2:17
